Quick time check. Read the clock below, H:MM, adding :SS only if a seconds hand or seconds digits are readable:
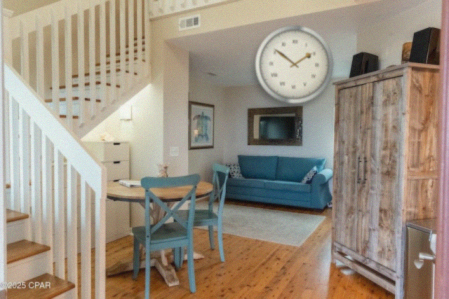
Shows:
1:51
